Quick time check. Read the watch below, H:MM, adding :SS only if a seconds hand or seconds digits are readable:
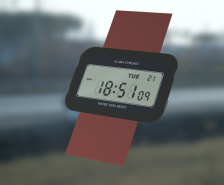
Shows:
18:51:09
